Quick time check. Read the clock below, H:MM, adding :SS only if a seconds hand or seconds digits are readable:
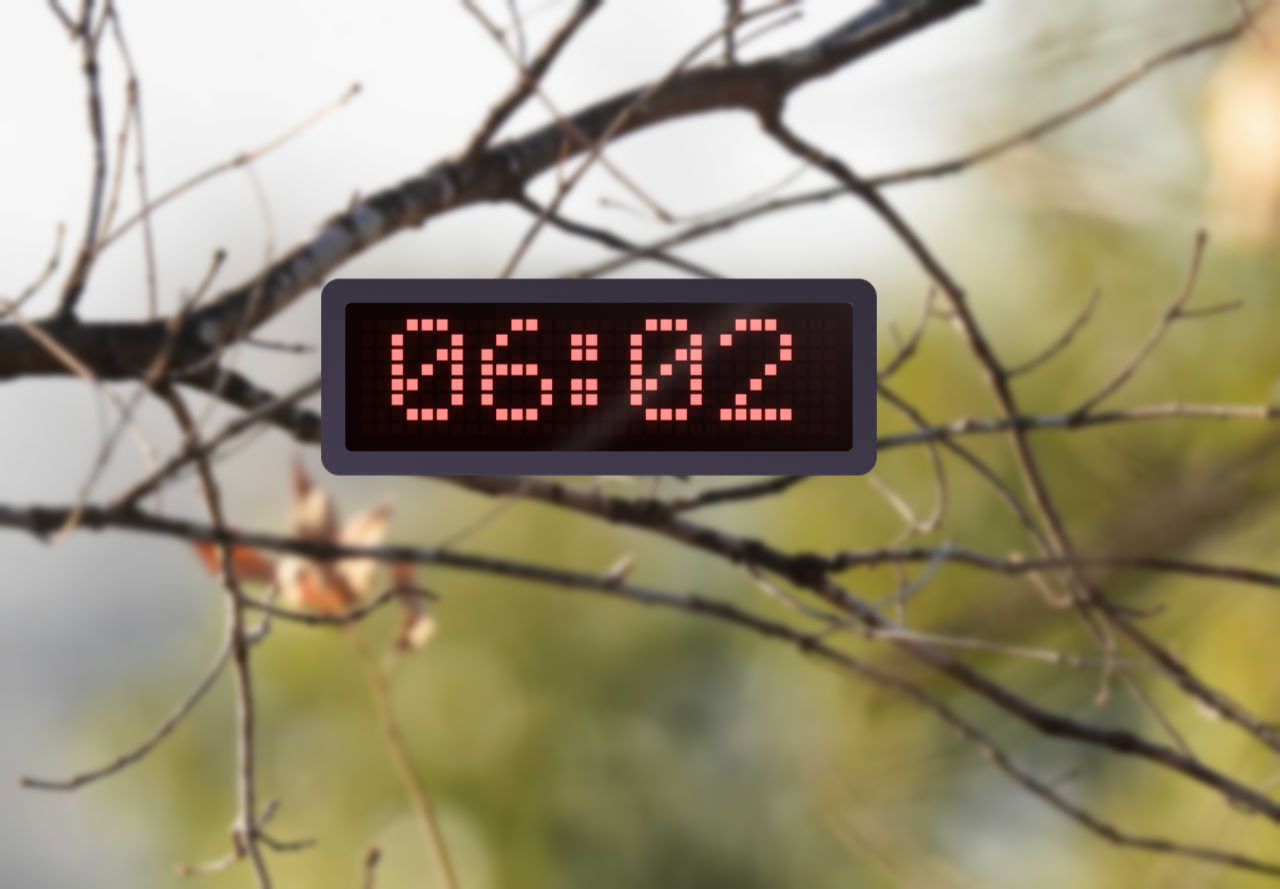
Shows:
6:02
